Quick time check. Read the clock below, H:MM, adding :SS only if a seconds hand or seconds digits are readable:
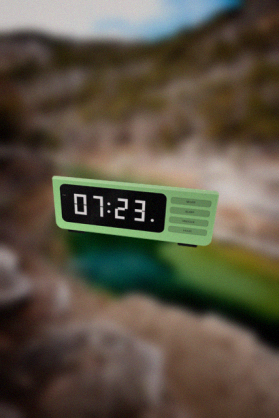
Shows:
7:23
